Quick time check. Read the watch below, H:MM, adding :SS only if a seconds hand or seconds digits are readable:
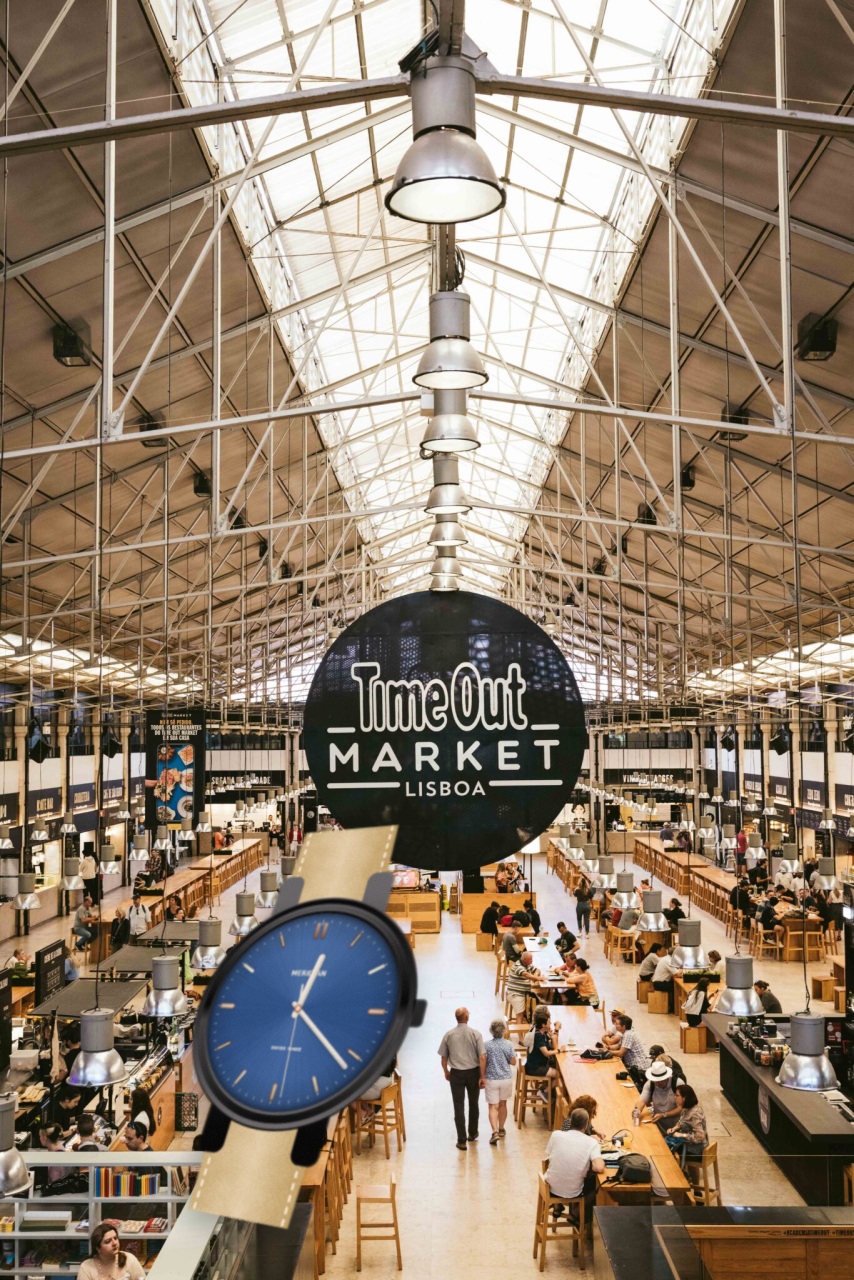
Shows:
12:21:29
